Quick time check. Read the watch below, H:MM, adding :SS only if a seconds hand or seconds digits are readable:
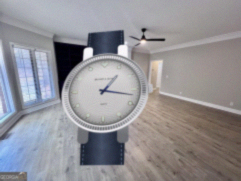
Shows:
1:17
